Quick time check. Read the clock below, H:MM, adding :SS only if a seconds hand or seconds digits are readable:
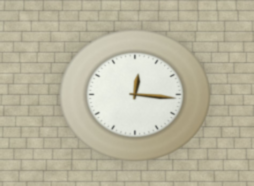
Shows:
12:16
